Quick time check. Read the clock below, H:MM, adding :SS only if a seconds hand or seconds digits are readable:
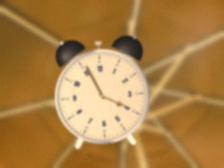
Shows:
3:56
